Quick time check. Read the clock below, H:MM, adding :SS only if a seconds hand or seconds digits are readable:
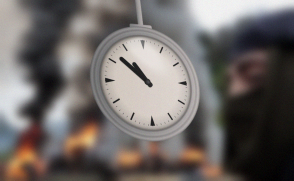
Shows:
10:52
